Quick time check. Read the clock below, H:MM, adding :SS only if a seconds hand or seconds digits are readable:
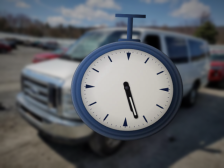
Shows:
5:27
